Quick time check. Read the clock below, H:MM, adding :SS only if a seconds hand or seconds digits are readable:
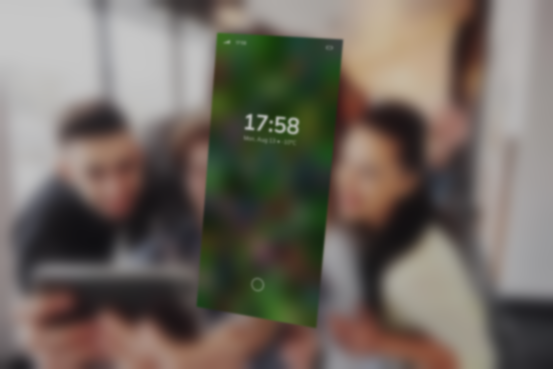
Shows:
17:58
